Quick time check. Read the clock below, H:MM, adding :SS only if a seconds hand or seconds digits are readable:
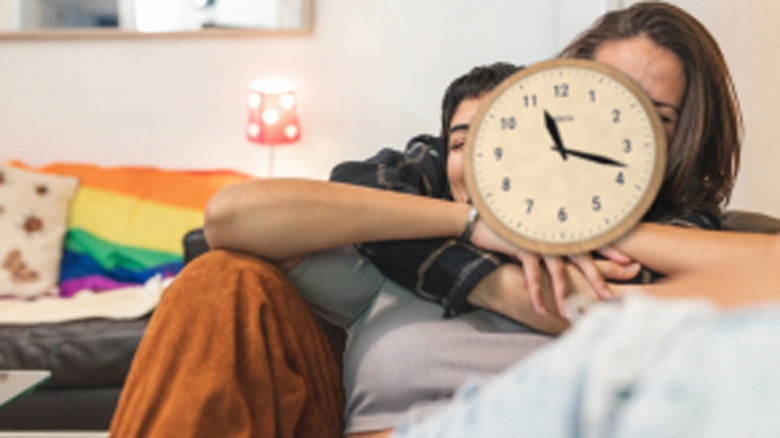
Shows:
11:18
